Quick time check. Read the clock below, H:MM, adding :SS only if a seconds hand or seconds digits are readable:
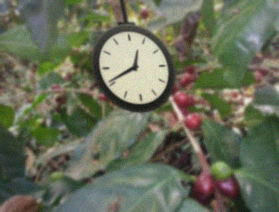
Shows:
12:41
